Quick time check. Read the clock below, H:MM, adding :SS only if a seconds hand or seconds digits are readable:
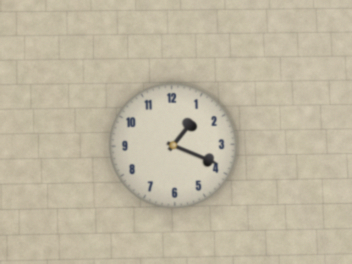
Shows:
1:19
